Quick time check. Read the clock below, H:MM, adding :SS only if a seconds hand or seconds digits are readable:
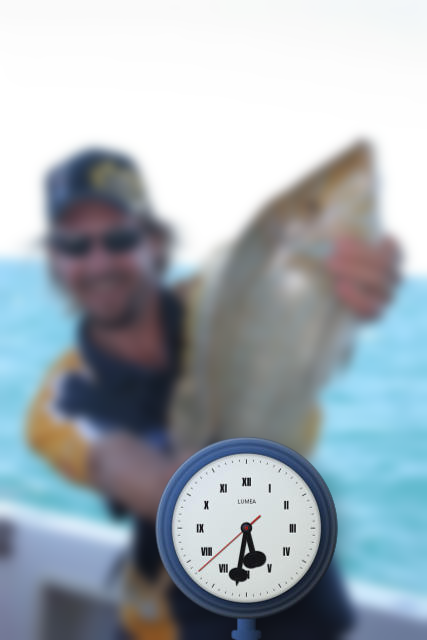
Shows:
5:31:38
